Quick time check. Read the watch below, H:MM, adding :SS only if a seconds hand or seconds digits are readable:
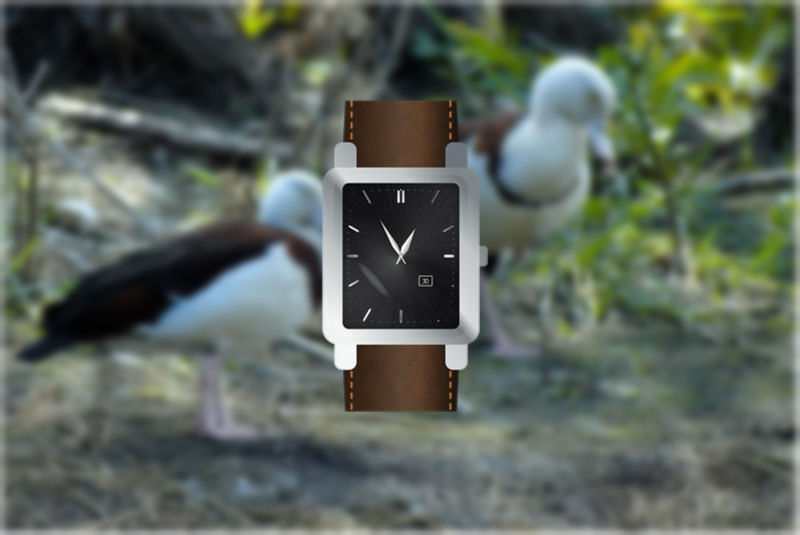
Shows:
12:55
